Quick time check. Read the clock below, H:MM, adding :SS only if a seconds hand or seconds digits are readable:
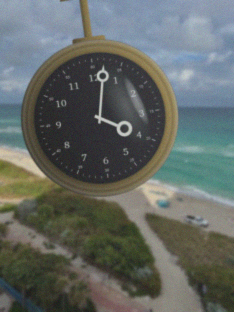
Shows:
4:02
